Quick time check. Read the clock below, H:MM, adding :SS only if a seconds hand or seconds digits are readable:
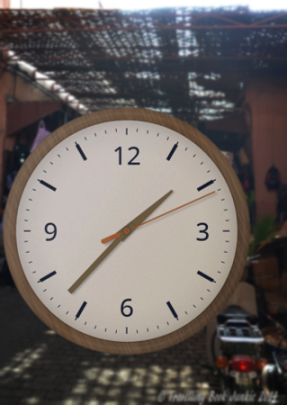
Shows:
1:37:11
